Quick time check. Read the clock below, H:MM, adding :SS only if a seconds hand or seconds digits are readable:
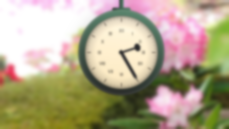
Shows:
2:25
